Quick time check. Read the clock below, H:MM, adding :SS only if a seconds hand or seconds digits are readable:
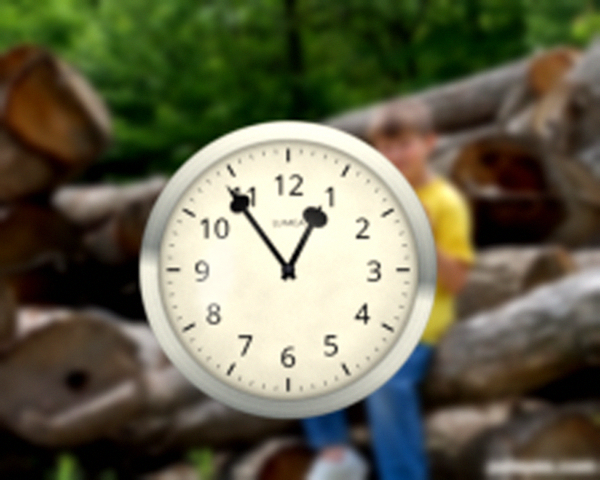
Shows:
12:54
